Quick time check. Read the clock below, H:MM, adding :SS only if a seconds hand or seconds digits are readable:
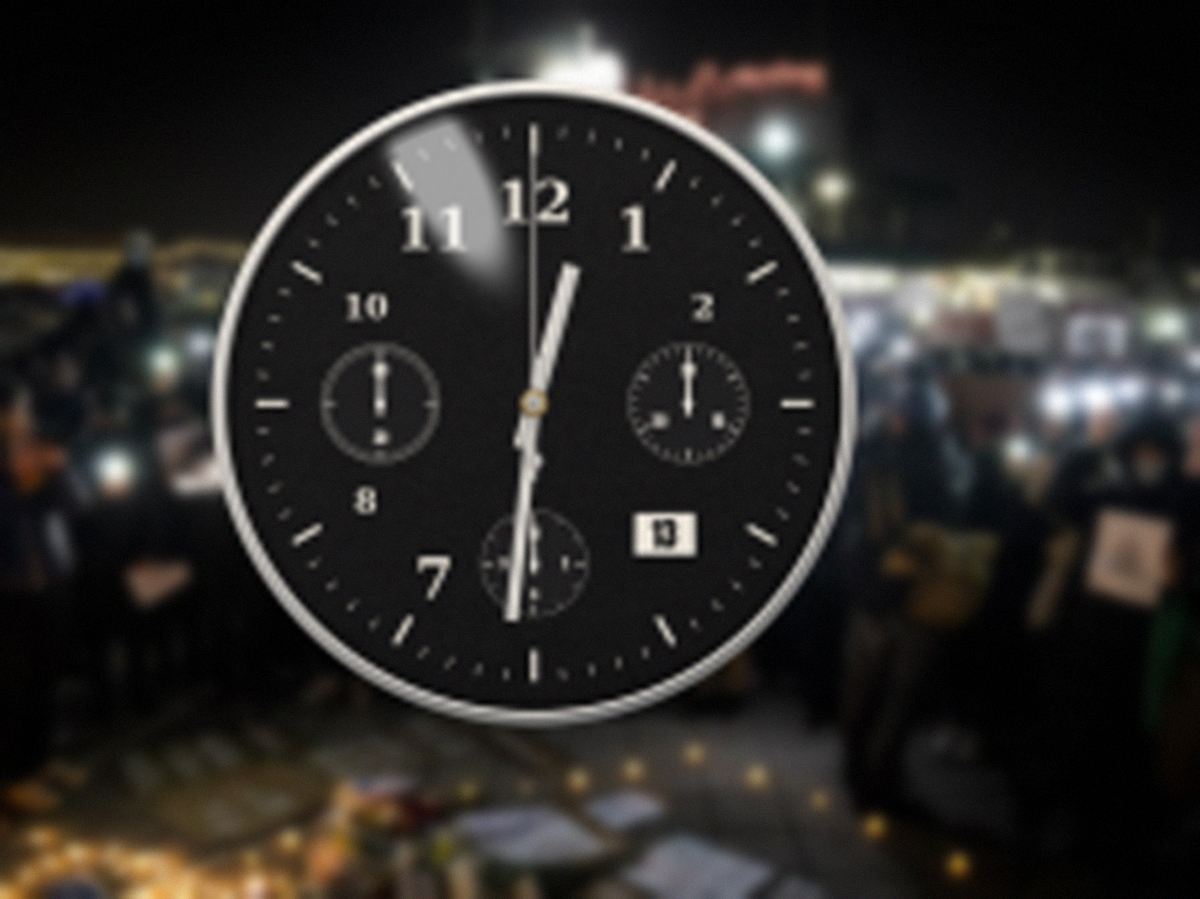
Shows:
12:31
